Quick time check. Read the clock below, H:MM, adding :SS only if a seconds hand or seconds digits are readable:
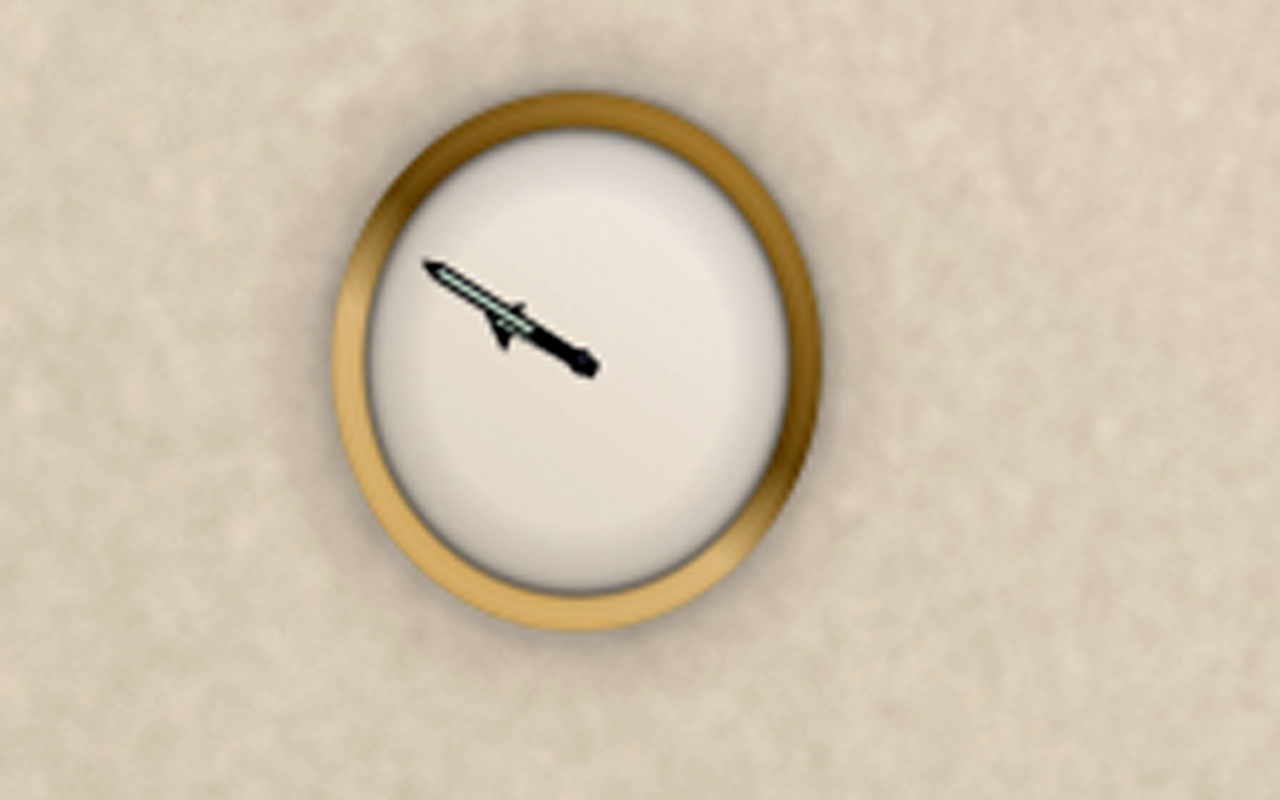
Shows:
9:50
